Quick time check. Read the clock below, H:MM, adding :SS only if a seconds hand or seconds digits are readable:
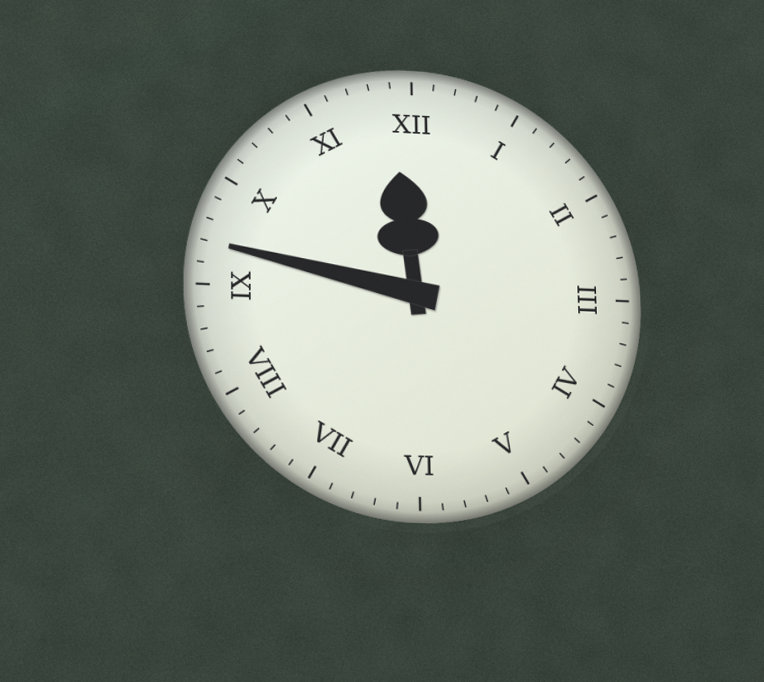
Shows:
11:47
